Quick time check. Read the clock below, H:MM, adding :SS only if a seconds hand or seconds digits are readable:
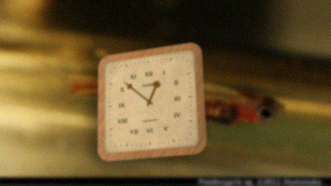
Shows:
12:52
